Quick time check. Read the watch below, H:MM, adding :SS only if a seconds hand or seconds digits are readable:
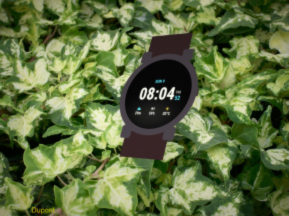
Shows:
8:04
